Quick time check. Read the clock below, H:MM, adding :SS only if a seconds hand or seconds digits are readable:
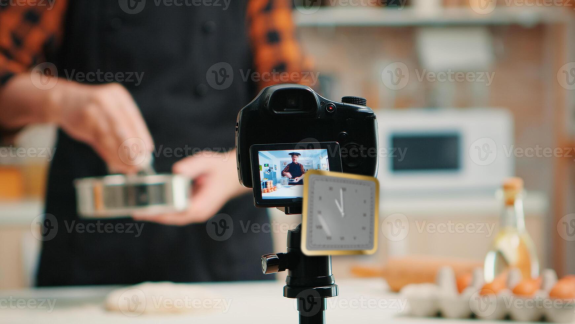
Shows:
10:59
